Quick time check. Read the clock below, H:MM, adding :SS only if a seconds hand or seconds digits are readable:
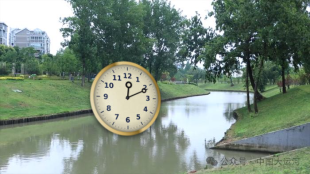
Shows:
12:11
